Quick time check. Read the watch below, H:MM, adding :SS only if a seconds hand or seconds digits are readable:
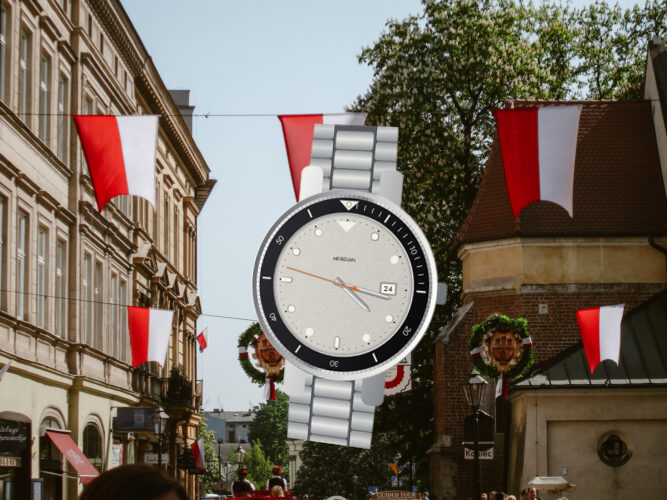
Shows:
4:16:47
